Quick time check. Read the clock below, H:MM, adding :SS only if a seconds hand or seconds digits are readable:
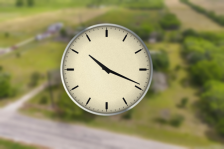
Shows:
10:19
